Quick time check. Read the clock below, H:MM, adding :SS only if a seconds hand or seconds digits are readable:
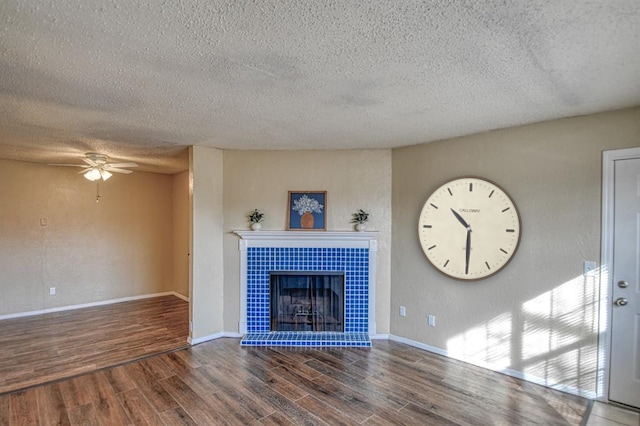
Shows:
10:30
